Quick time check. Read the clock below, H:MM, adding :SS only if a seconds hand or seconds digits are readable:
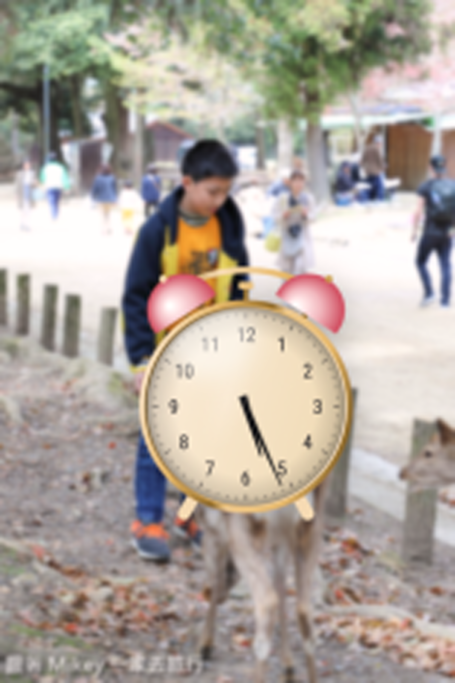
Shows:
5:26
